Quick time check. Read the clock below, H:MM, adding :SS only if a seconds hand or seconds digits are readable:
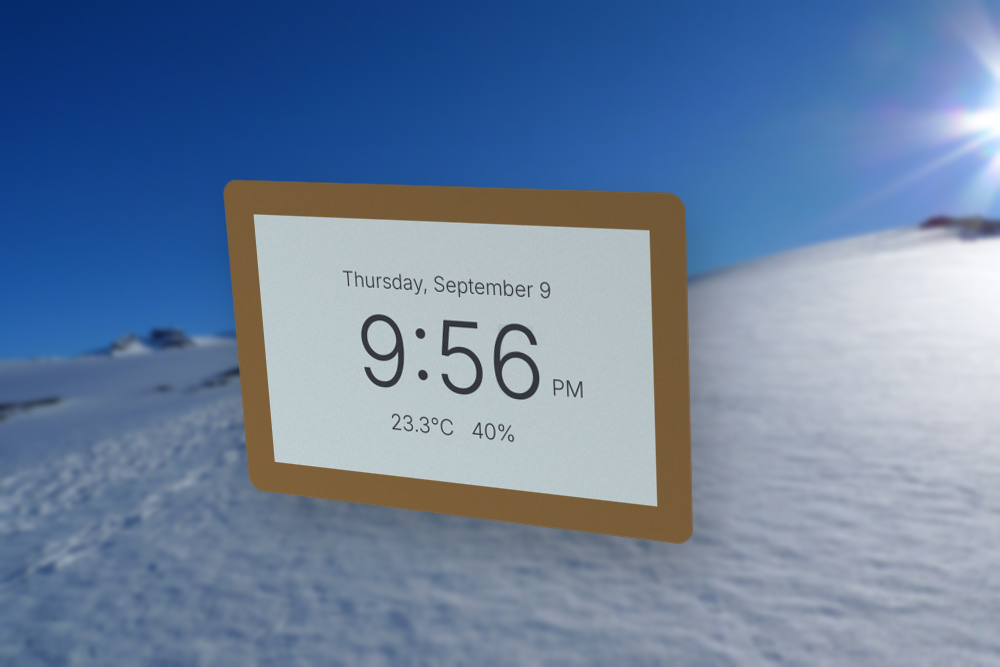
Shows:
9:56
